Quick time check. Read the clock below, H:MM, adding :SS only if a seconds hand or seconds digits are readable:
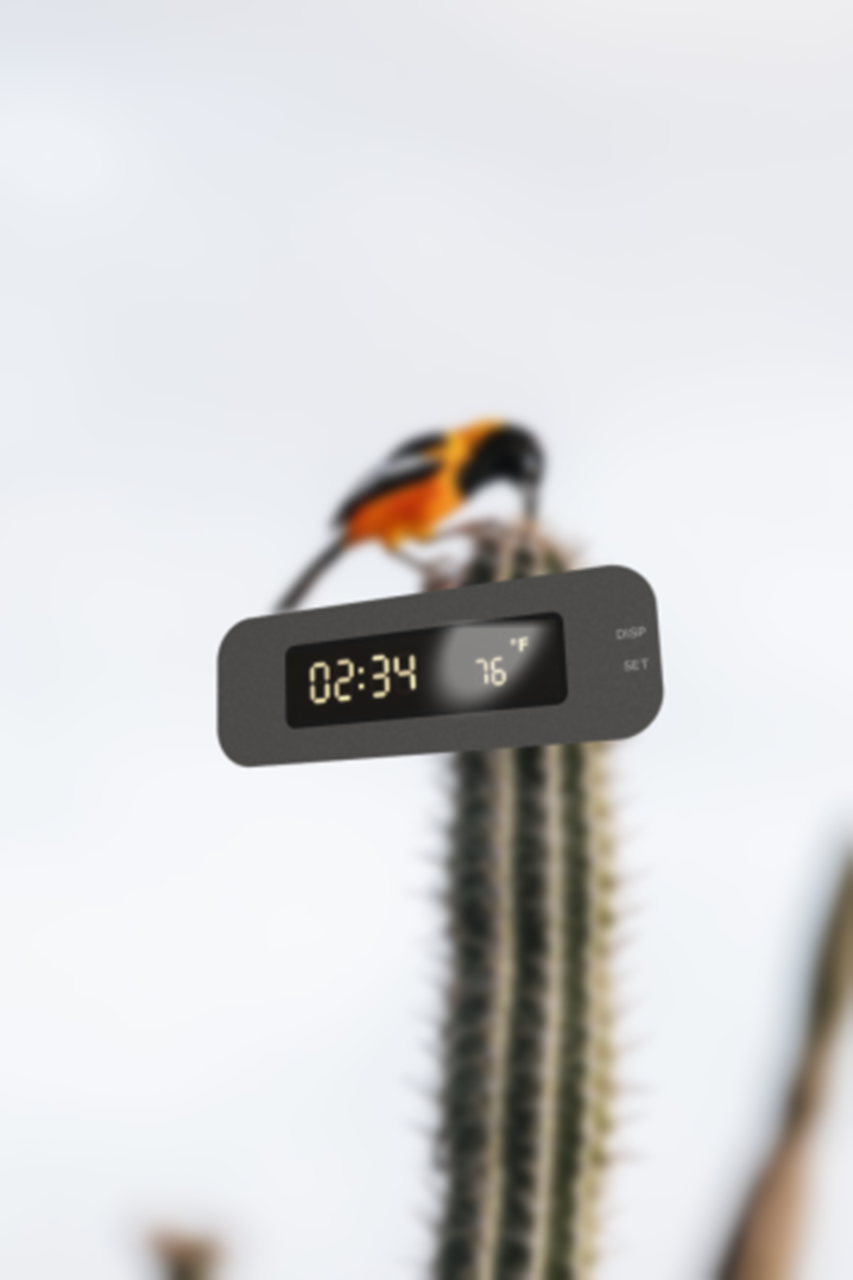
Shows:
2:34
